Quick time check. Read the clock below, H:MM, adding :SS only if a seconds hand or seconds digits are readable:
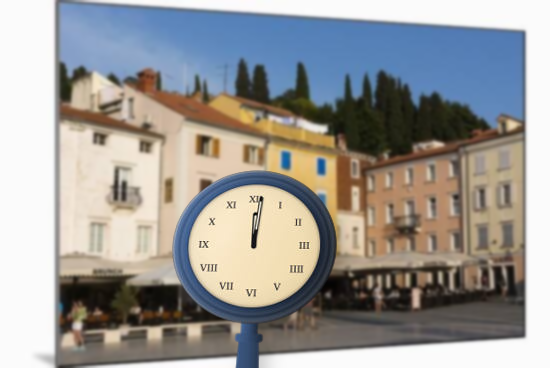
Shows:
12:01
